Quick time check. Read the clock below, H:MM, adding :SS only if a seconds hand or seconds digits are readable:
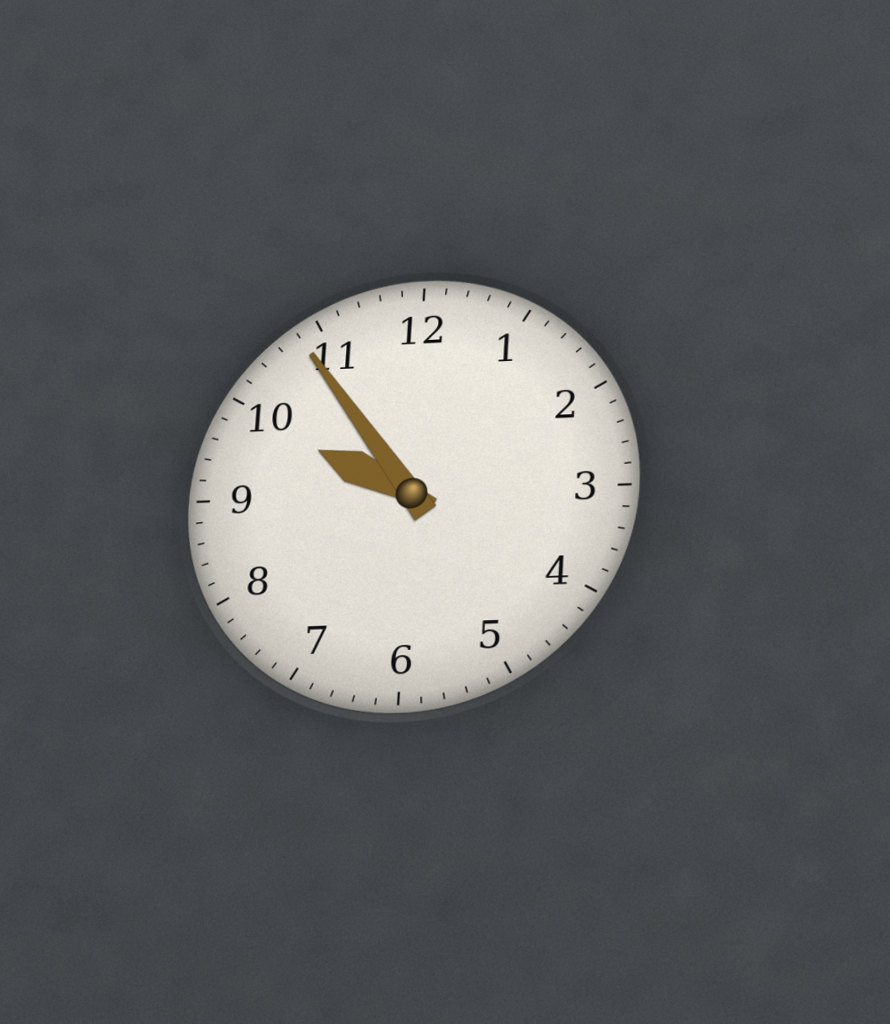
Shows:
9:54
